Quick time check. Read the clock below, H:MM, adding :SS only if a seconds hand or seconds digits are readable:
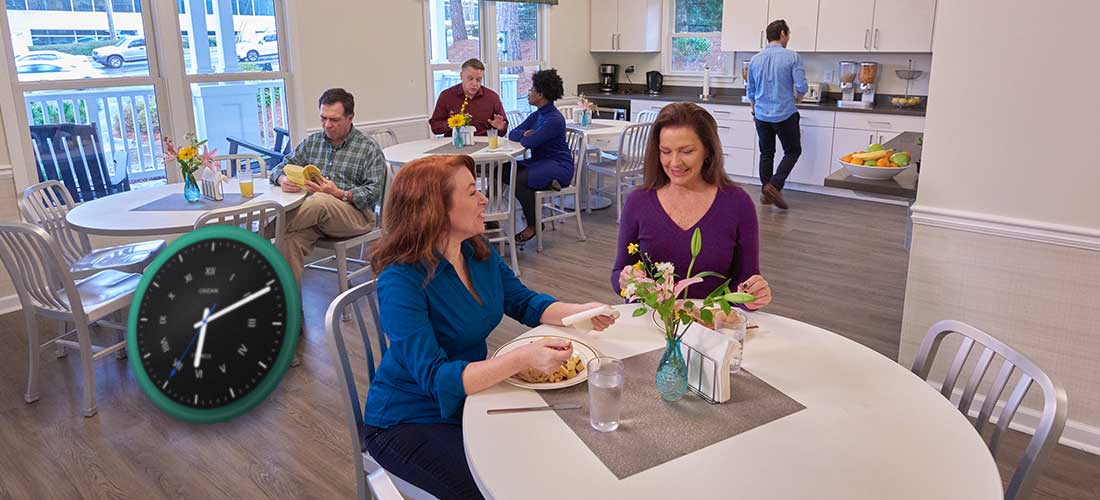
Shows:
6:10:35
